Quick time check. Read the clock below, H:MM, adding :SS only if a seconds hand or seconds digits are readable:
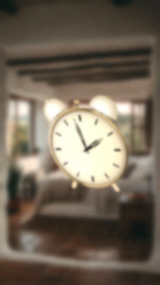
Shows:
1:58
